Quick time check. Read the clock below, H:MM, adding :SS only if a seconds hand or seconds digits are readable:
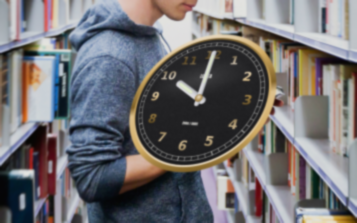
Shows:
10:00
